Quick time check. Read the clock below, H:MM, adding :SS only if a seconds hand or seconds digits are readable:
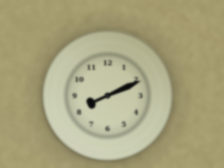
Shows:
8:11
